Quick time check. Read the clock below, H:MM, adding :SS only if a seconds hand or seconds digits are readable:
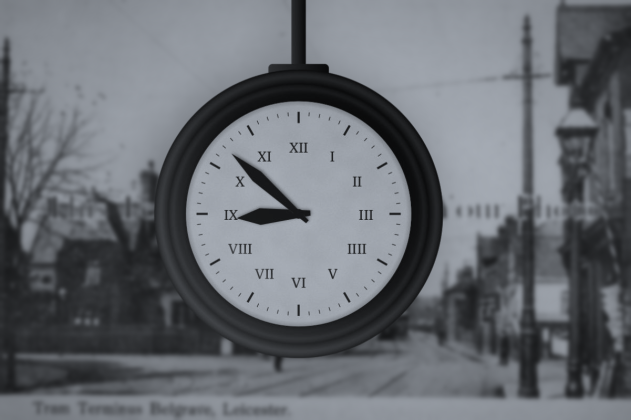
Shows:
8:52
